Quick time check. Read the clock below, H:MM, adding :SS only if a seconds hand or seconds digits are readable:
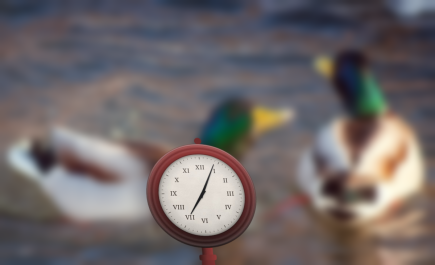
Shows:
7:04
